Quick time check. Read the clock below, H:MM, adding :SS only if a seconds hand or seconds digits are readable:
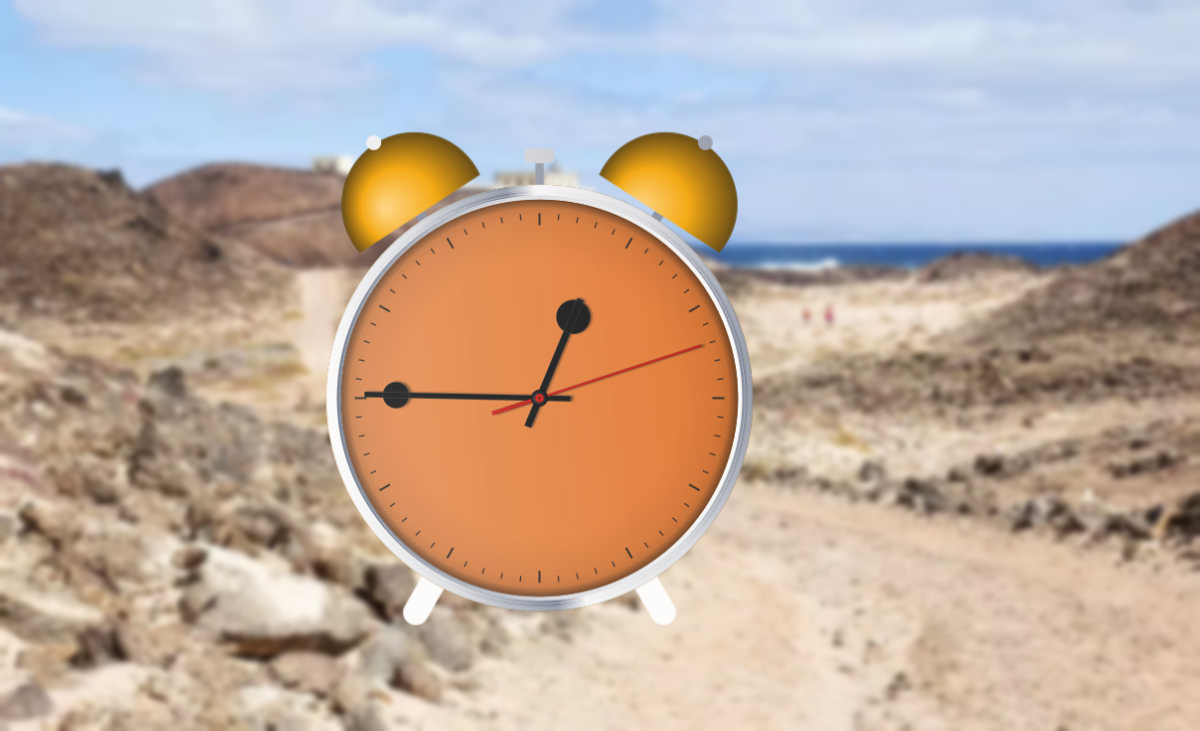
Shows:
12:45:12
